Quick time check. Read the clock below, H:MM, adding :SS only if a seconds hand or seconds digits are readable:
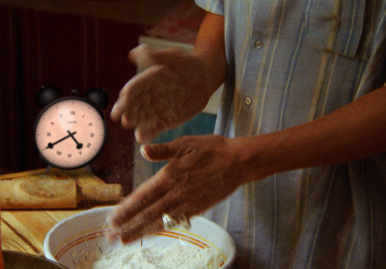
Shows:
4:40
